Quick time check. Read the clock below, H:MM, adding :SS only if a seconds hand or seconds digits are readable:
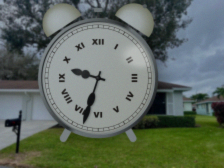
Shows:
9:33
